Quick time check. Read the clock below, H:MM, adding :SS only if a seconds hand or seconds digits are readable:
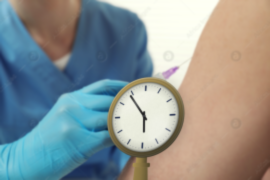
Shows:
5:54
